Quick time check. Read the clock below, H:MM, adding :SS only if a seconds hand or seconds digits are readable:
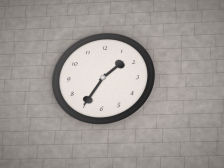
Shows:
1:35
